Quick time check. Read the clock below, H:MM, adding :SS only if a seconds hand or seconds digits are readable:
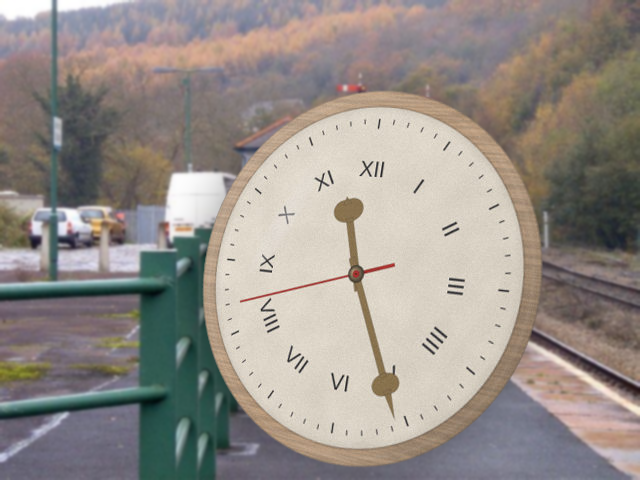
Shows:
11:25:42
